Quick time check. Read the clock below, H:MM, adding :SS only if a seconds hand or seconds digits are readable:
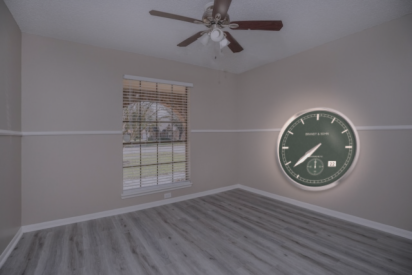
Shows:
7:38
